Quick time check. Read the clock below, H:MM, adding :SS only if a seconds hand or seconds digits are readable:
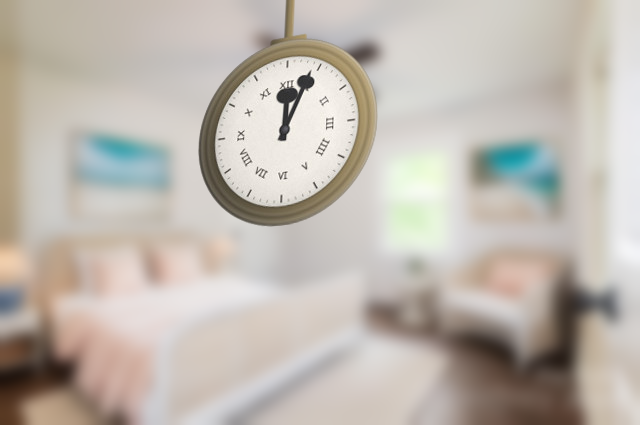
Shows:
12:04
